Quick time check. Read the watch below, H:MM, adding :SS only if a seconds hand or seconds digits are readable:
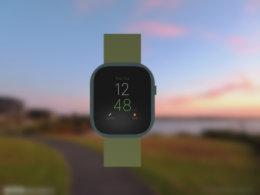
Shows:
12:48
